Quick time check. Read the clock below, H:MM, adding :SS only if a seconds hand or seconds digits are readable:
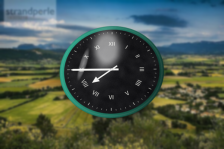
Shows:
7:45
